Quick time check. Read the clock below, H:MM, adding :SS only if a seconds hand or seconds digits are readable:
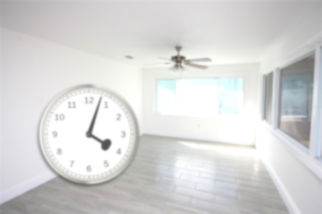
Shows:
4:03
